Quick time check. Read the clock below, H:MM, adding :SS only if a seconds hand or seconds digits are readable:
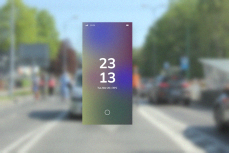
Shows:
23:13
